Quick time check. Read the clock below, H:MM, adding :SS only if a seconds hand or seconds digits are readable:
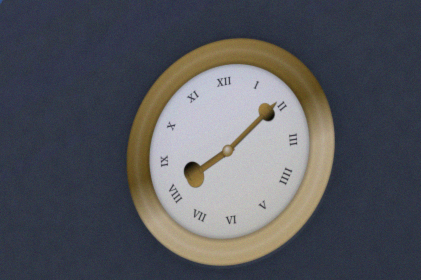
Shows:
8:09
